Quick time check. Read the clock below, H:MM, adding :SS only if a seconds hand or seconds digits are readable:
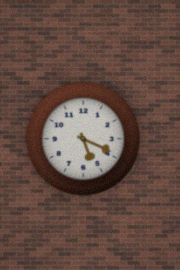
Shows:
5:19
